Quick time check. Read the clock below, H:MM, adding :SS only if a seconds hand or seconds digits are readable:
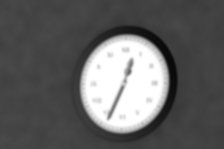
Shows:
12:34
